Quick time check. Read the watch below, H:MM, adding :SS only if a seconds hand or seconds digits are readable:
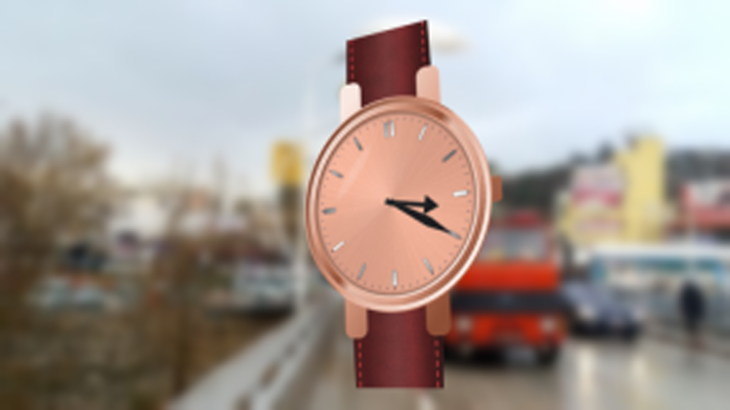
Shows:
3:20
